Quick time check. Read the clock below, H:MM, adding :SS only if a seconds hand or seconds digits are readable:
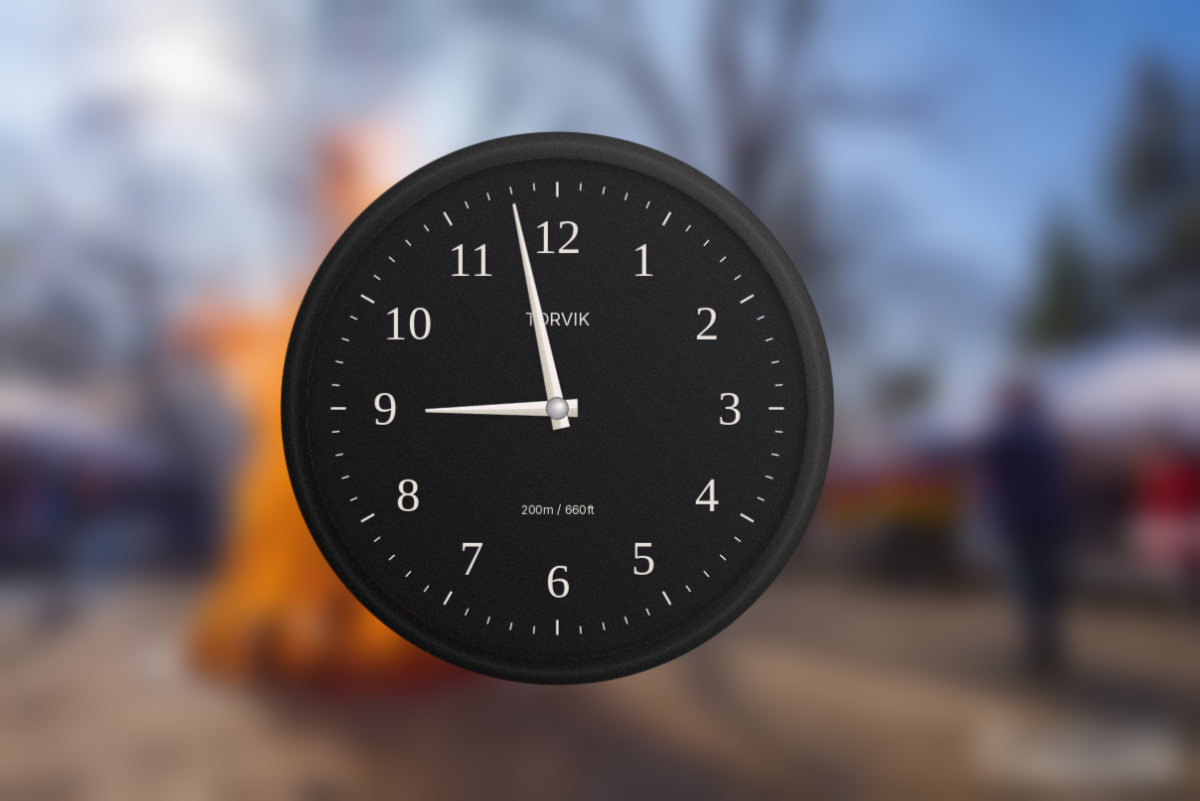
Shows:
8:58
